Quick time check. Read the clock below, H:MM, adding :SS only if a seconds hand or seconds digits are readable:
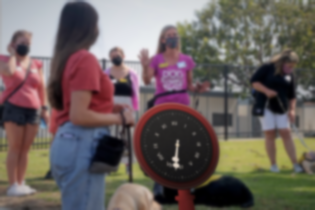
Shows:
6:32
